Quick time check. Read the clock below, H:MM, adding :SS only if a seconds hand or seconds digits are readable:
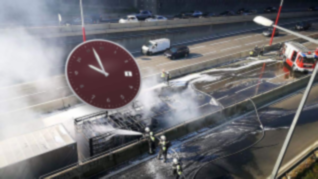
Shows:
9:57
